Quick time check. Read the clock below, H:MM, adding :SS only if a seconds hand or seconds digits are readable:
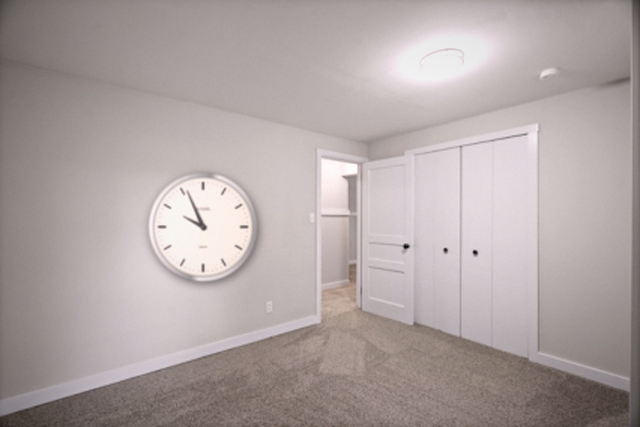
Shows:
9:56
